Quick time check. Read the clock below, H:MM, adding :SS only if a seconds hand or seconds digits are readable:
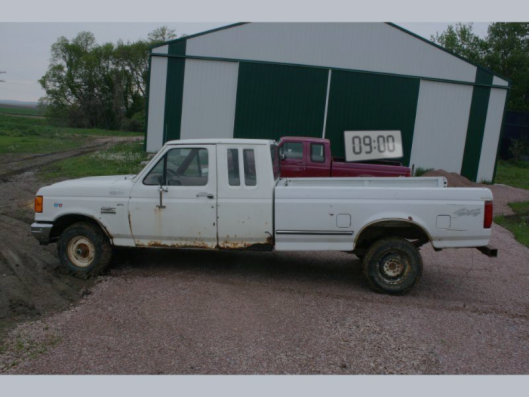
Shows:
9:00
